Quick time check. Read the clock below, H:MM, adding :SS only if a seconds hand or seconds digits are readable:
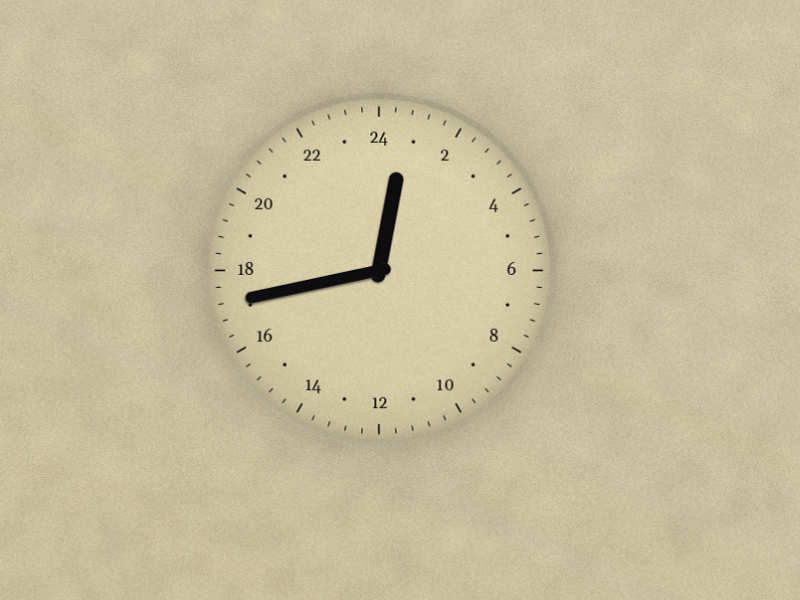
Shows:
0:43
